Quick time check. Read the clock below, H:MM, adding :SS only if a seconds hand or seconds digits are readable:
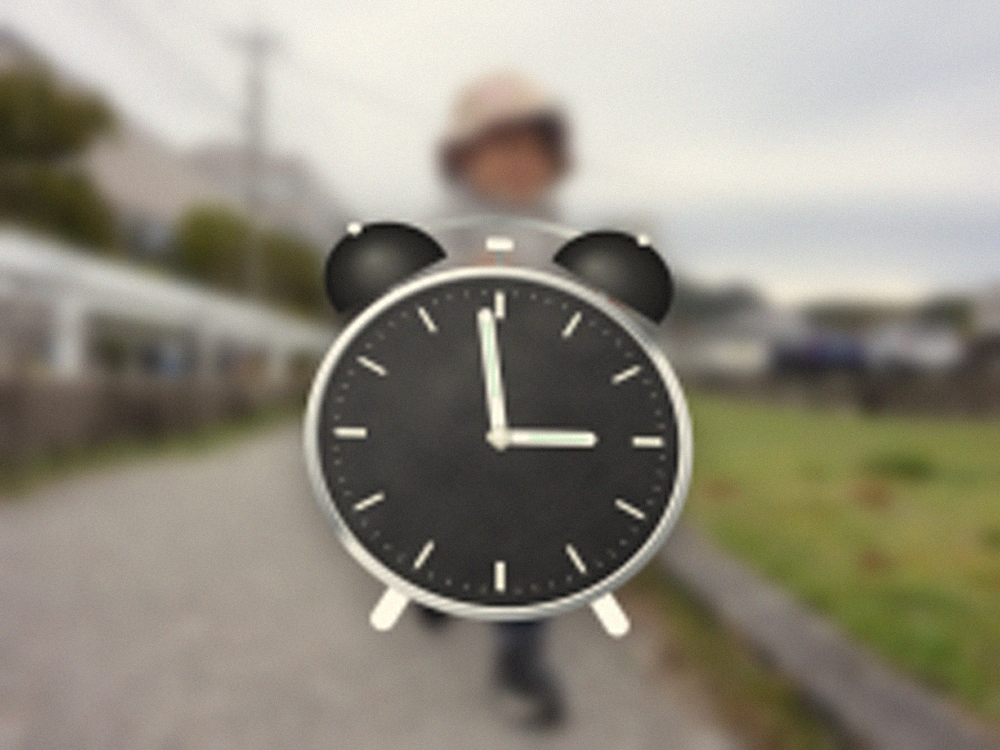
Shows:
2:59
